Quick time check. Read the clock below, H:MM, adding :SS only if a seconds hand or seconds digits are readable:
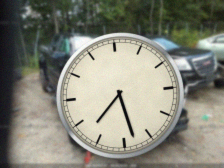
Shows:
7:28
